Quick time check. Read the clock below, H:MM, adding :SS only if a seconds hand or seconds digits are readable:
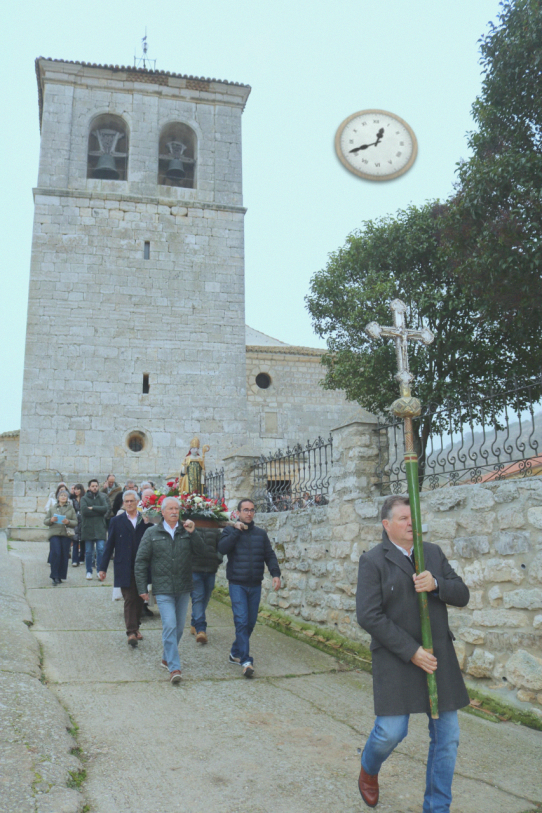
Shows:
12:41
